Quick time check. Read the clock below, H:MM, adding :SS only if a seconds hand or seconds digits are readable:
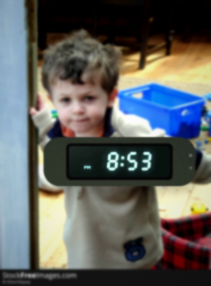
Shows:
8:53
